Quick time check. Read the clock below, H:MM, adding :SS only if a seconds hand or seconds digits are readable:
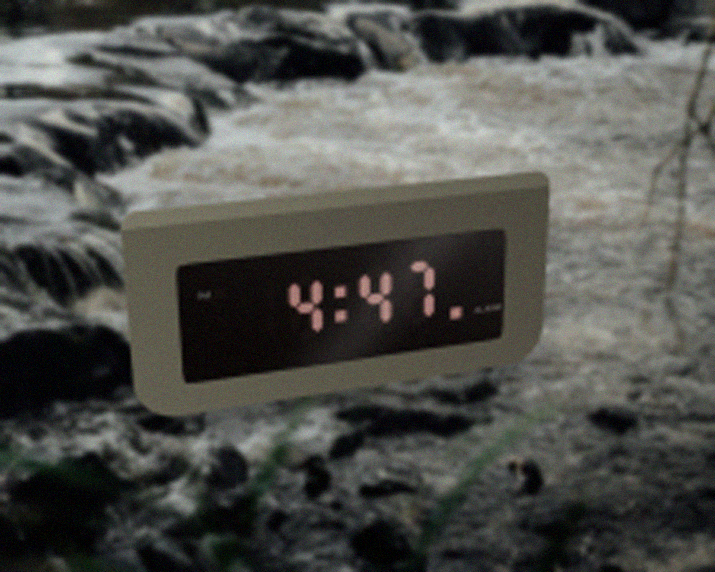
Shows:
4:47
